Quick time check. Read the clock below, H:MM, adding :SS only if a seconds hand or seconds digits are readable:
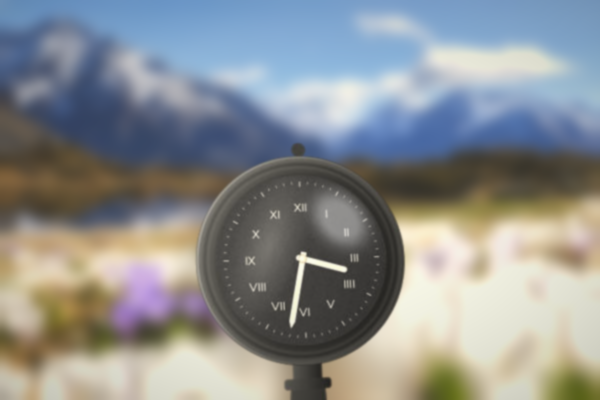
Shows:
3:32
